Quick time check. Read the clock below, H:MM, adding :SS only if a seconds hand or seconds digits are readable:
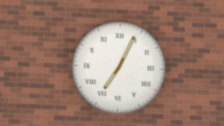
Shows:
7:04
